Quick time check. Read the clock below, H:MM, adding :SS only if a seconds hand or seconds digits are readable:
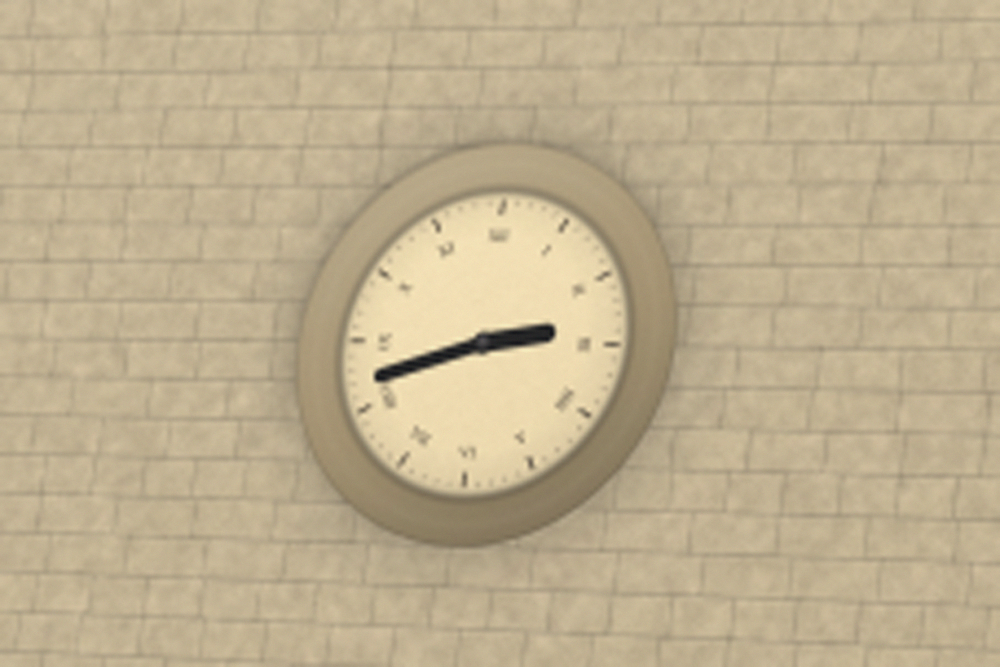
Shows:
2:42
